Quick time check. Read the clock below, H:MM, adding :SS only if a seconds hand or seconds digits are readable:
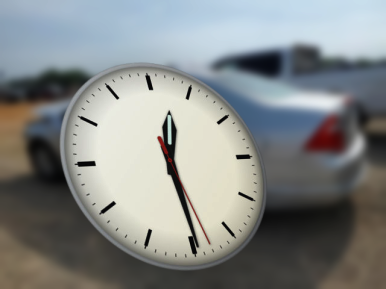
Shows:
12:29:28
